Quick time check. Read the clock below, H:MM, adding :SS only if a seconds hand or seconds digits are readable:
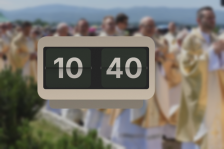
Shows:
10:40
